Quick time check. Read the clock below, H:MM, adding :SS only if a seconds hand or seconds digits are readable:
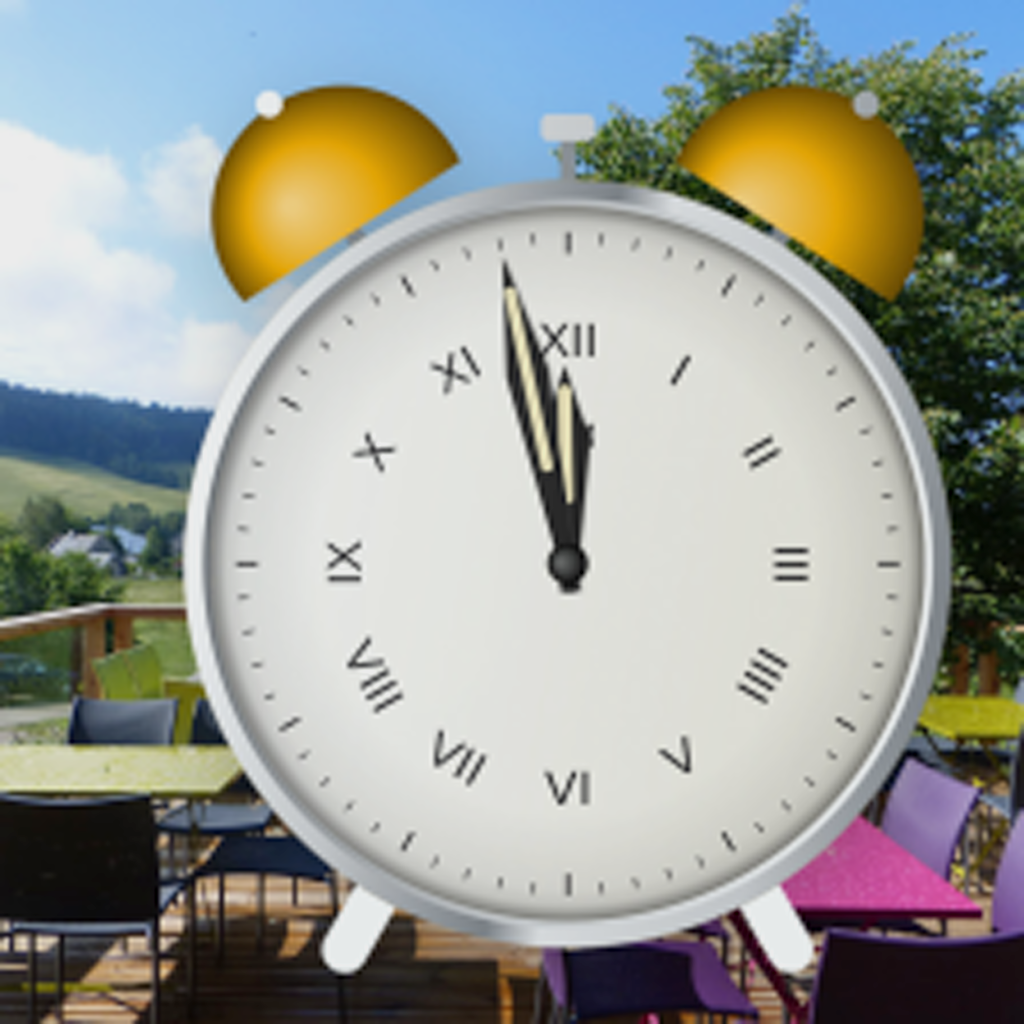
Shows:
11:58
